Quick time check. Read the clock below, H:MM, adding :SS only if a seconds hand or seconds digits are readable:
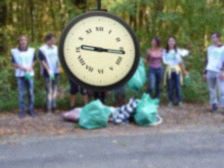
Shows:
9:16
